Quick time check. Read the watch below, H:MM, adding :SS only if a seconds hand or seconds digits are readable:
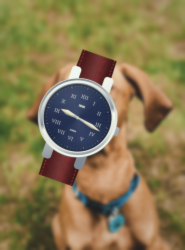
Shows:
9:17
